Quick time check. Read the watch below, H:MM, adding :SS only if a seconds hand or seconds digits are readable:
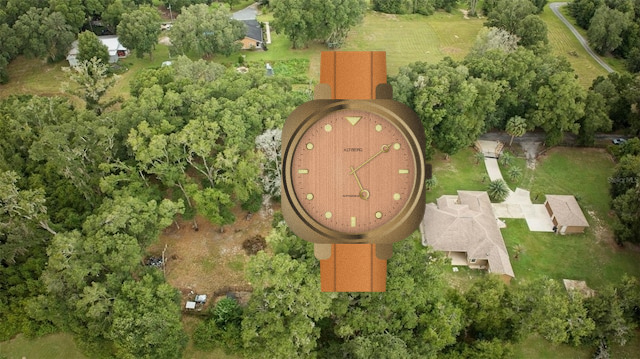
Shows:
5:09
